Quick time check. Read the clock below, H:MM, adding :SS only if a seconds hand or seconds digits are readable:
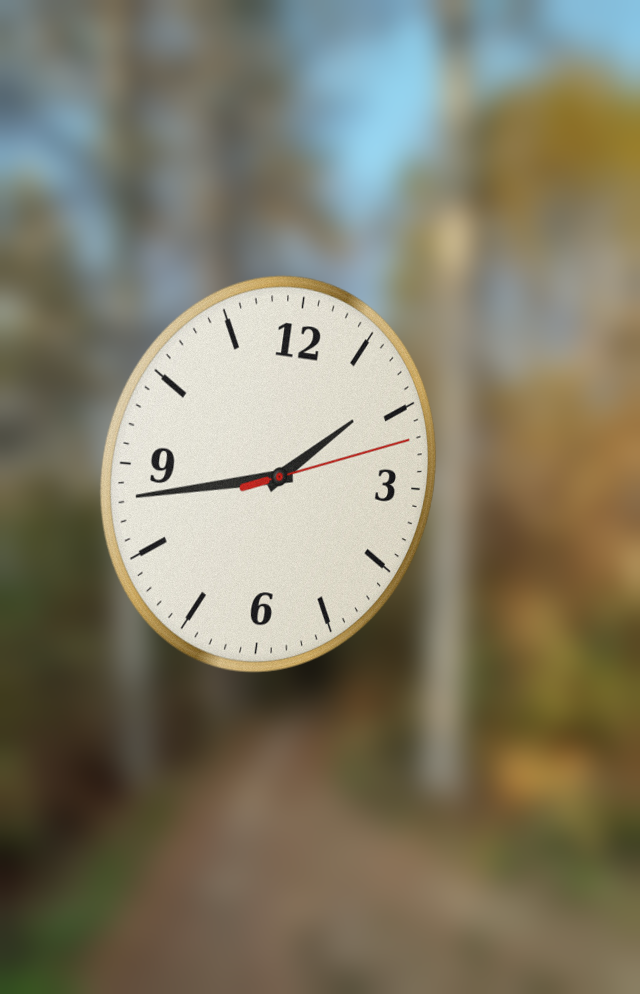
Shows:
1:43:12
